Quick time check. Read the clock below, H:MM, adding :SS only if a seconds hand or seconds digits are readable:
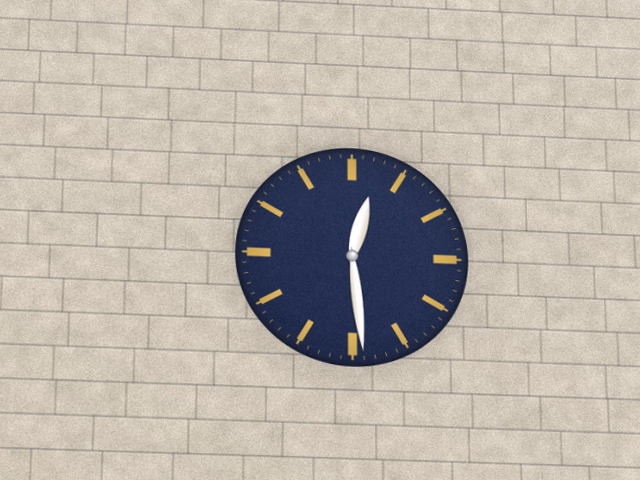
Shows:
12:29
